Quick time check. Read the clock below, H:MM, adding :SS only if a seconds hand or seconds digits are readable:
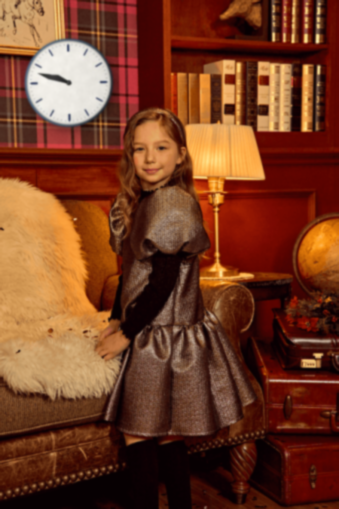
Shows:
9:48
